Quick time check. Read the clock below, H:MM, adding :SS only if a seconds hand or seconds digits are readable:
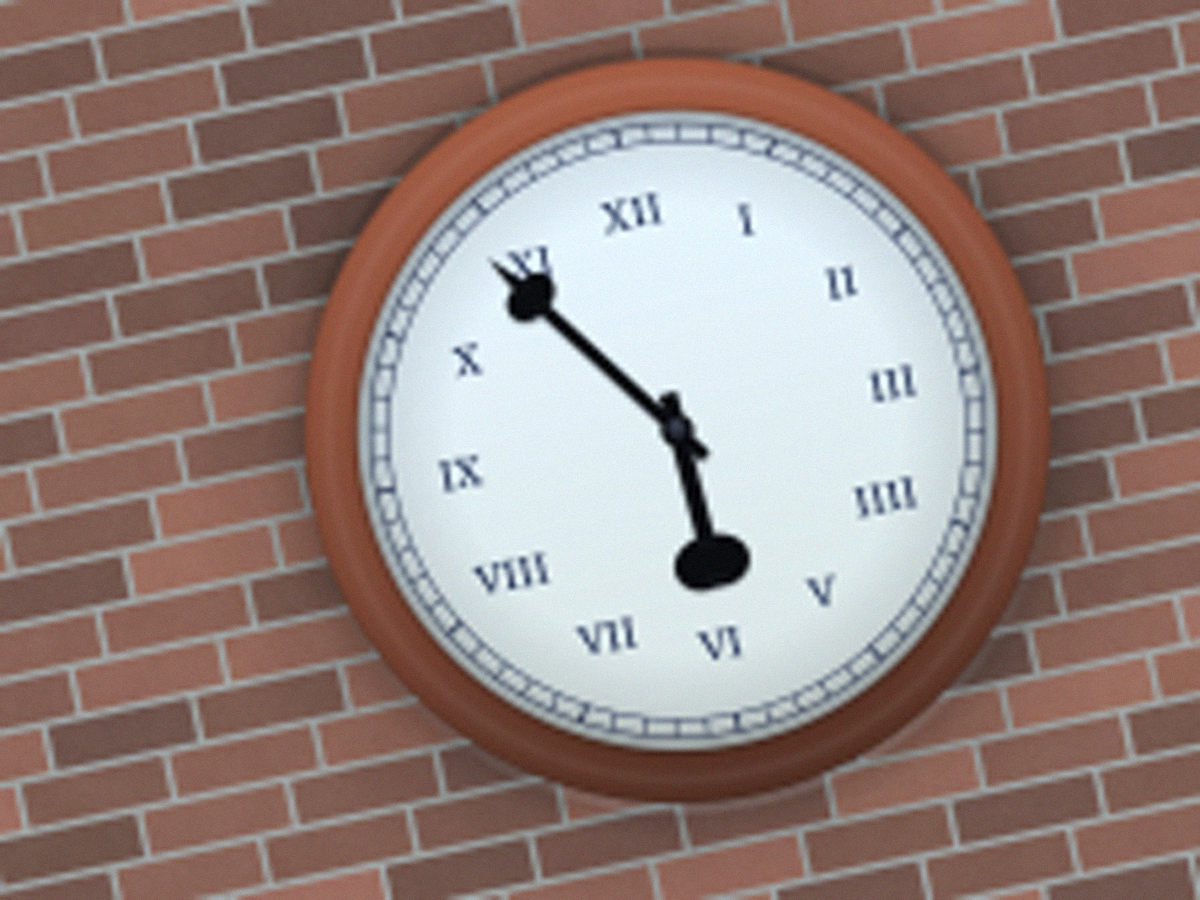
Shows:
5:54
